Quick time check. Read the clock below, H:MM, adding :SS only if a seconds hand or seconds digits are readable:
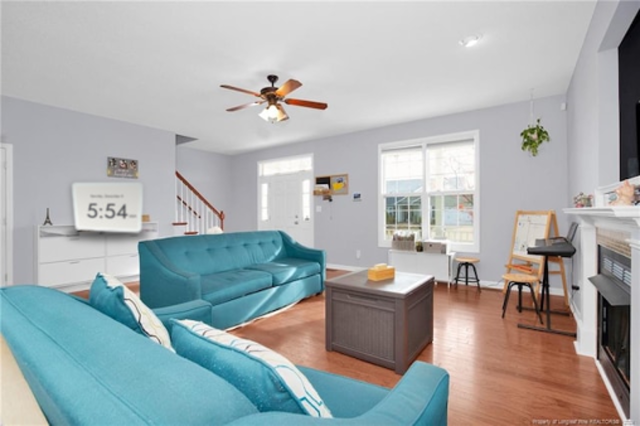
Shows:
5:54
